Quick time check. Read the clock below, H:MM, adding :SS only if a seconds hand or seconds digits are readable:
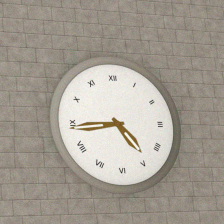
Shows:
4:44
